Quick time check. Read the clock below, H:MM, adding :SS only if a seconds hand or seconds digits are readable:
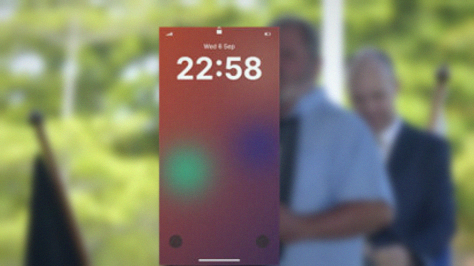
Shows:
22:58
